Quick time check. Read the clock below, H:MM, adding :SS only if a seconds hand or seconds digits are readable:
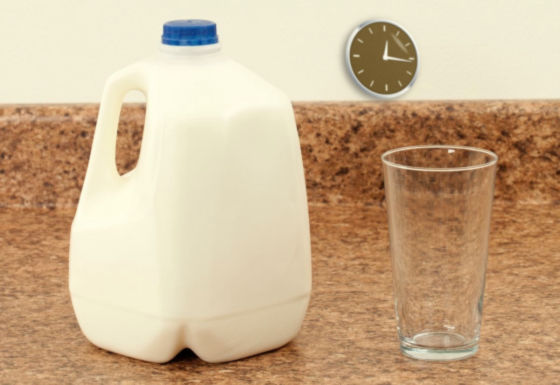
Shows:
12:16
